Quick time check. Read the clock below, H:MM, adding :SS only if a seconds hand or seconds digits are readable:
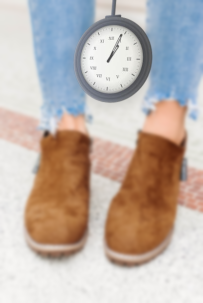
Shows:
1:04
